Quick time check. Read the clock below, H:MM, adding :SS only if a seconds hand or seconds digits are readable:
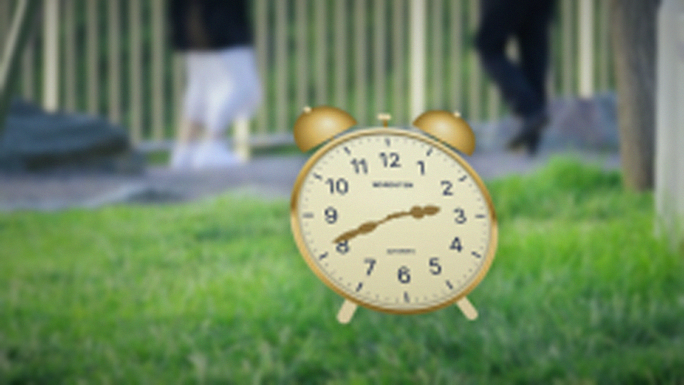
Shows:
2:41
